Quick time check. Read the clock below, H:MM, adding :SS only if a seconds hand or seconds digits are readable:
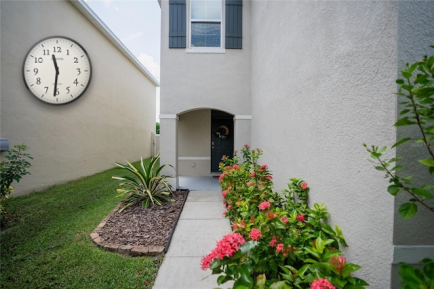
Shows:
11:31
